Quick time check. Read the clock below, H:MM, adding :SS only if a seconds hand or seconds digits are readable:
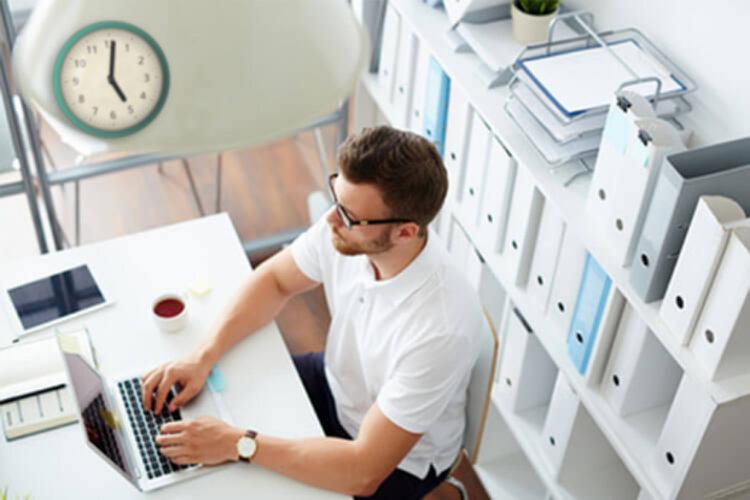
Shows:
5:01
